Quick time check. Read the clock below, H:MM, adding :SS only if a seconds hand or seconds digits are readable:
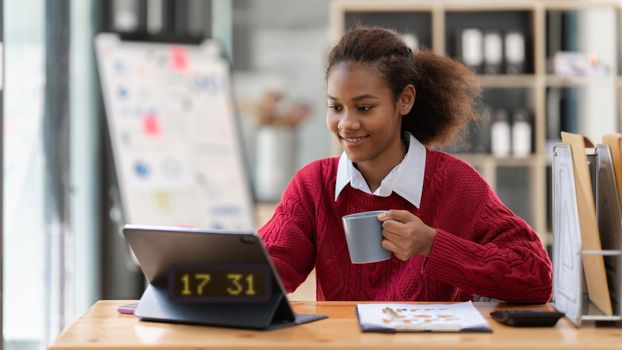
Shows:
17:31
